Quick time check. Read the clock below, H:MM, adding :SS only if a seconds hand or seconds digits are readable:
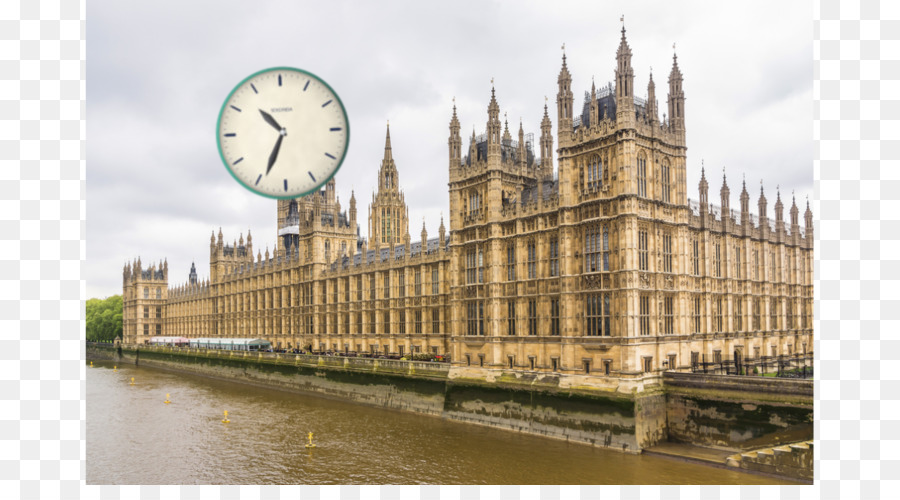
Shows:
10:34
